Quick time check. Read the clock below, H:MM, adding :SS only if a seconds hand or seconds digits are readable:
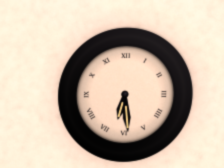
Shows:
6:29
